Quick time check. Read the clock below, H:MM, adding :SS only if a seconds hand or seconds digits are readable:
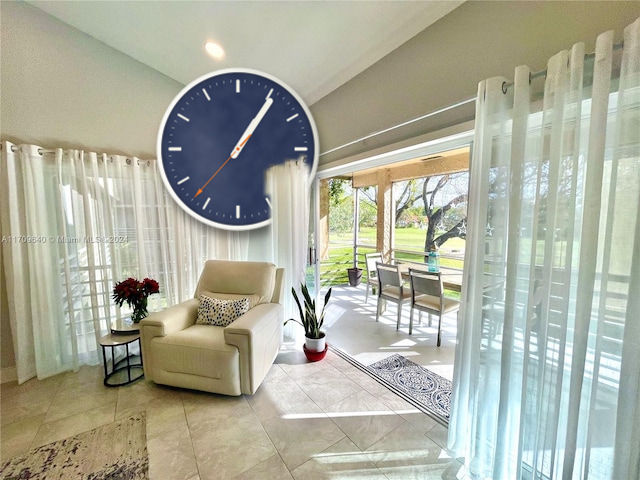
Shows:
1:05:37
